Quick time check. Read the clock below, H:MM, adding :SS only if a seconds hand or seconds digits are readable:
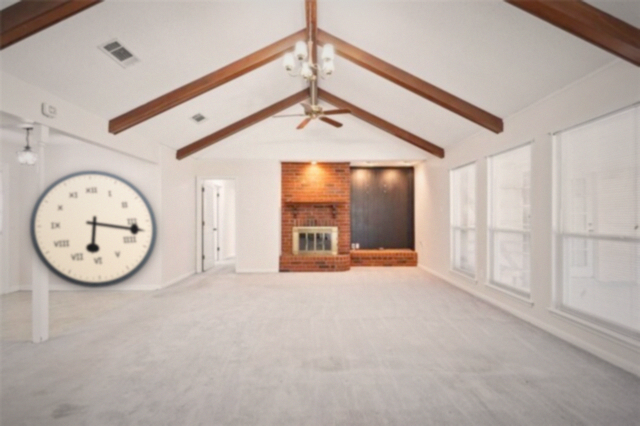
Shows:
6:17
